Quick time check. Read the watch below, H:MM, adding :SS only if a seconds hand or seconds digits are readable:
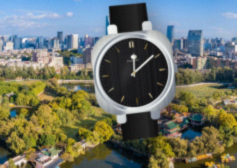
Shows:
12:09
